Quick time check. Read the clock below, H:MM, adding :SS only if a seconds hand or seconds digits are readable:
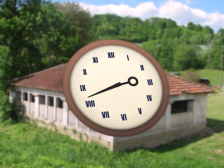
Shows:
2:42
